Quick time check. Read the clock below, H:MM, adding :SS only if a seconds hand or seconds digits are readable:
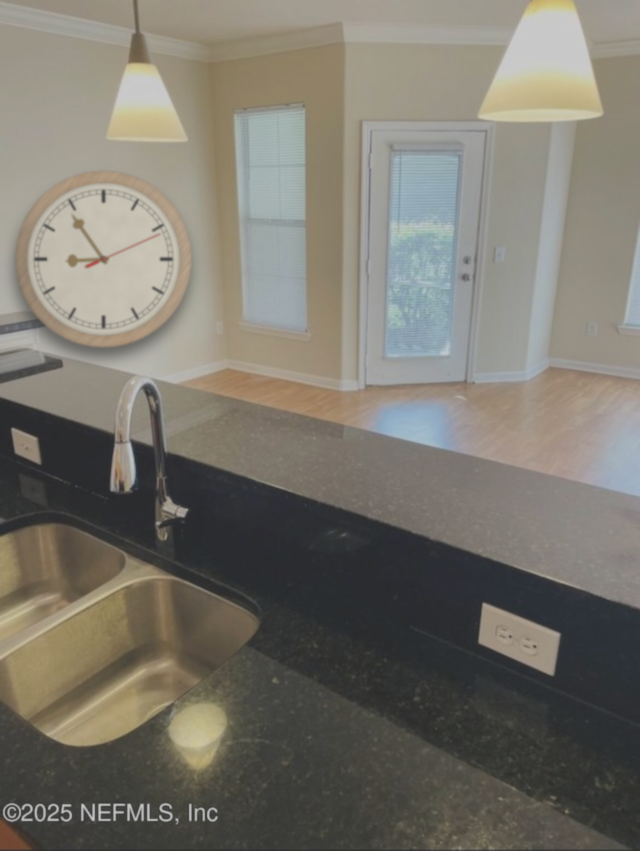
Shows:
8:54:11
